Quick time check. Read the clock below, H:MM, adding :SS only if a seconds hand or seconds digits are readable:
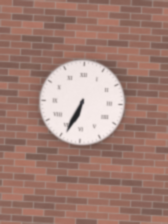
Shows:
6:34
